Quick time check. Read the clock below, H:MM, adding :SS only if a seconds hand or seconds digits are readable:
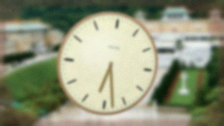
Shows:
6:28
